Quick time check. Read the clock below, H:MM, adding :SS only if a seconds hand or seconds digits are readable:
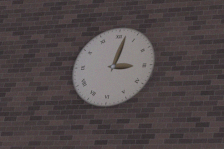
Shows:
3:02
